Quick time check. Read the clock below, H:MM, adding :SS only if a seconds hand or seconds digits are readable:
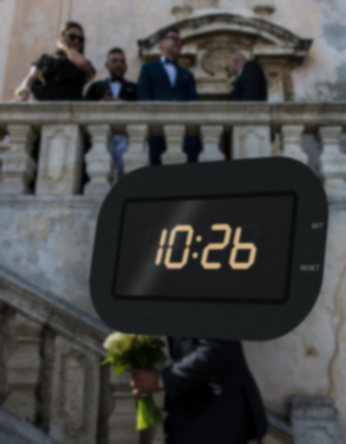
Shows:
10:26
